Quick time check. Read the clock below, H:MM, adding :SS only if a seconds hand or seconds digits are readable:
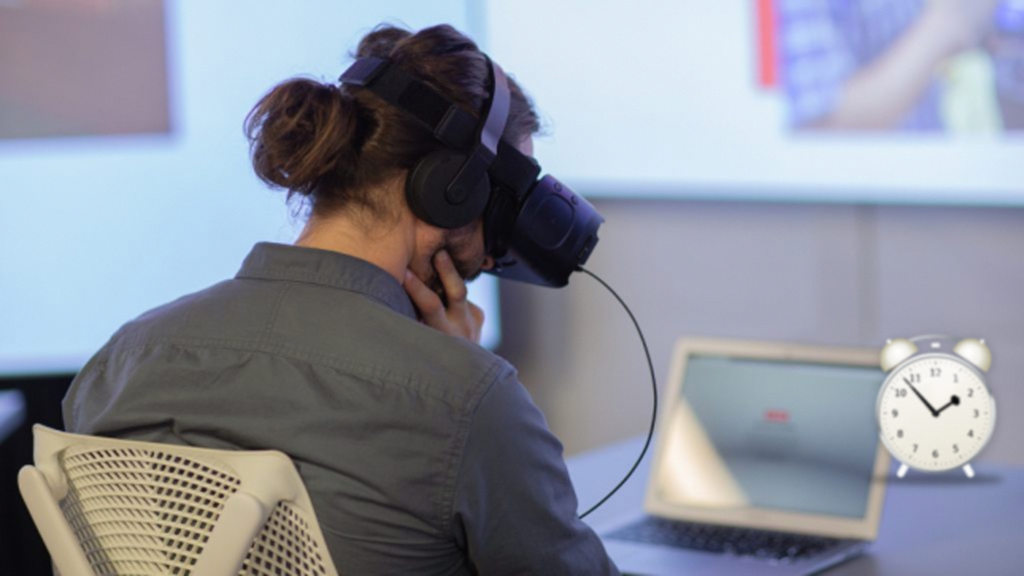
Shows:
1:53
